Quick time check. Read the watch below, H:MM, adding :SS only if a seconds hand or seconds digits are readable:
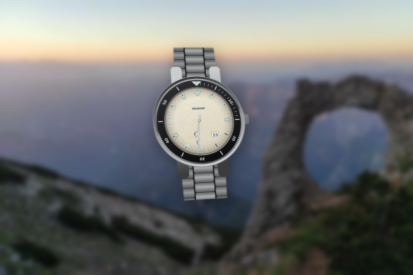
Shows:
6:31
